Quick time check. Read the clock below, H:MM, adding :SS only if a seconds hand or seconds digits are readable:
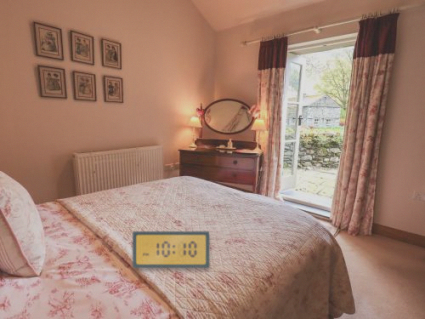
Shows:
10:10
